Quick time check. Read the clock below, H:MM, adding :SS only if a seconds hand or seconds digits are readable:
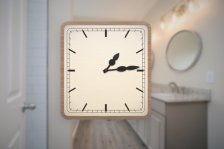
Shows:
1:14
